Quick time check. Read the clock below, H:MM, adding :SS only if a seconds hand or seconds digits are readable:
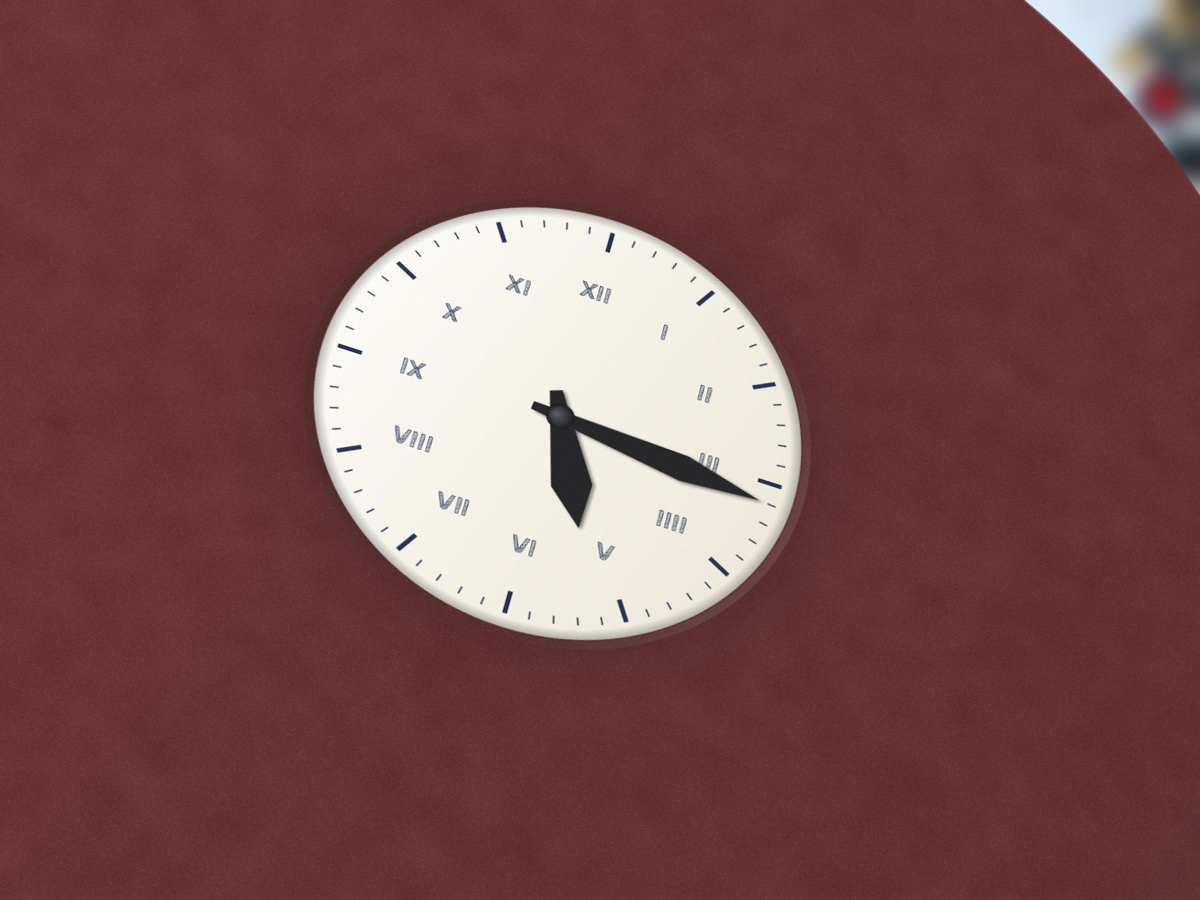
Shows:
5:16
